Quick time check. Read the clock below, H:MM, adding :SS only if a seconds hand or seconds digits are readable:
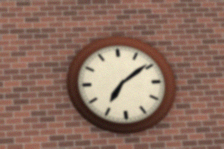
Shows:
7:09
